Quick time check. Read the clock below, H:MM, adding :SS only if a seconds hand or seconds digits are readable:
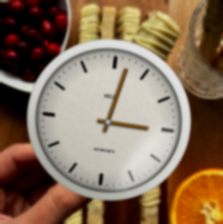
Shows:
3:02
